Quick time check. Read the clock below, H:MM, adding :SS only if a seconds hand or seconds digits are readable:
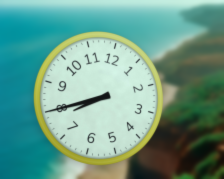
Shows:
7:40
